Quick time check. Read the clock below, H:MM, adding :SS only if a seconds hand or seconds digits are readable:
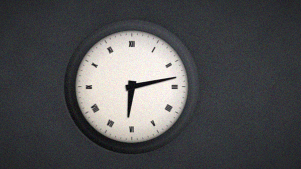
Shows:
6:13
